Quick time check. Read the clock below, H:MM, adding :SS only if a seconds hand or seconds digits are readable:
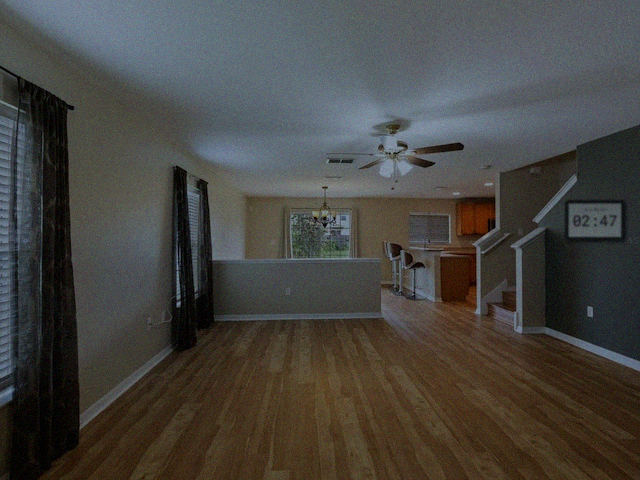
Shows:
2:47
